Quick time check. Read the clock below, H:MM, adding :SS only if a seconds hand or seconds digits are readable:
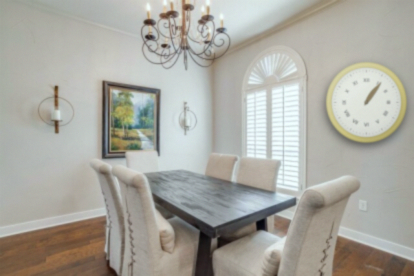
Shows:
1:06
